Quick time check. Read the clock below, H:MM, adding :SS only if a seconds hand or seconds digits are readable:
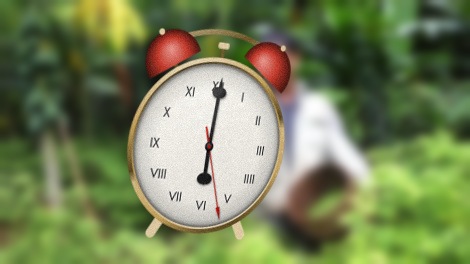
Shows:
6:00:27
